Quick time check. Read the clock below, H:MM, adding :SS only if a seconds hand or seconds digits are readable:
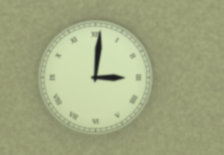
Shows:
3:01
